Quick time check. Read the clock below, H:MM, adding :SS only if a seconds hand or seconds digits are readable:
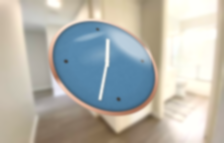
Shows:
12:34
